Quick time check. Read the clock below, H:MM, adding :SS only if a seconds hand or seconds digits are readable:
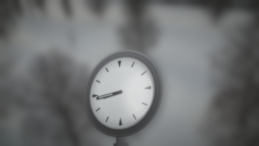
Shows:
8:44
